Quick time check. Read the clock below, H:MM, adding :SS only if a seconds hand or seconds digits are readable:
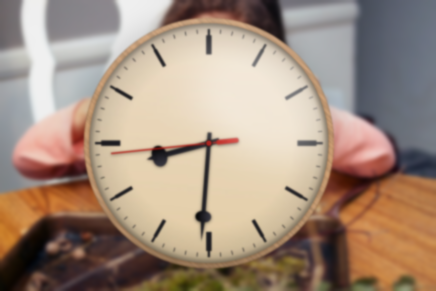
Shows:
8:30:44
